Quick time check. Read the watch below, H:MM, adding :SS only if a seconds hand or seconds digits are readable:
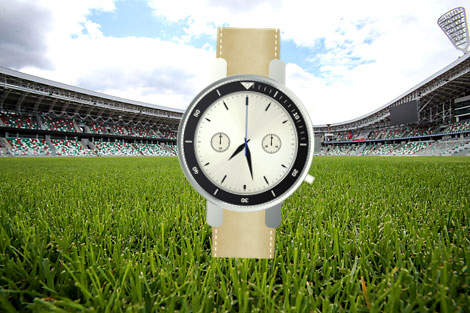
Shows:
7:28
